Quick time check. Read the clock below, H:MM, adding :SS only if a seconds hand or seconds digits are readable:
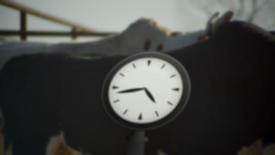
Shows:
4:43
